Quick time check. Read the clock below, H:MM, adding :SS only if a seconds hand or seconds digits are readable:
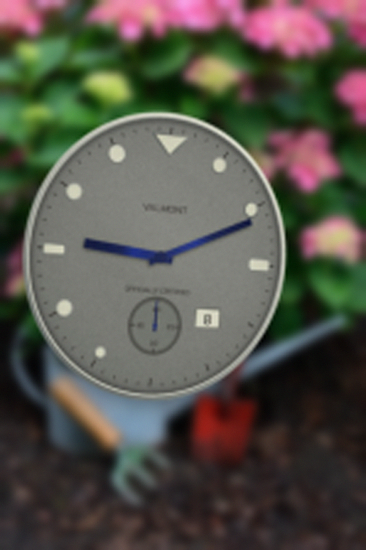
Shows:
9:11
